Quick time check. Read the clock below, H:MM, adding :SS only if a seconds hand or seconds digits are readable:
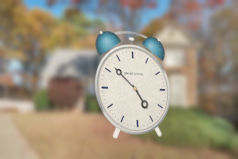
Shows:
4:52
